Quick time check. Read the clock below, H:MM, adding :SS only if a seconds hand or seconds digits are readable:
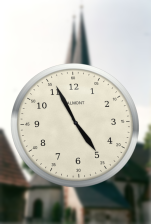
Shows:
4:56
